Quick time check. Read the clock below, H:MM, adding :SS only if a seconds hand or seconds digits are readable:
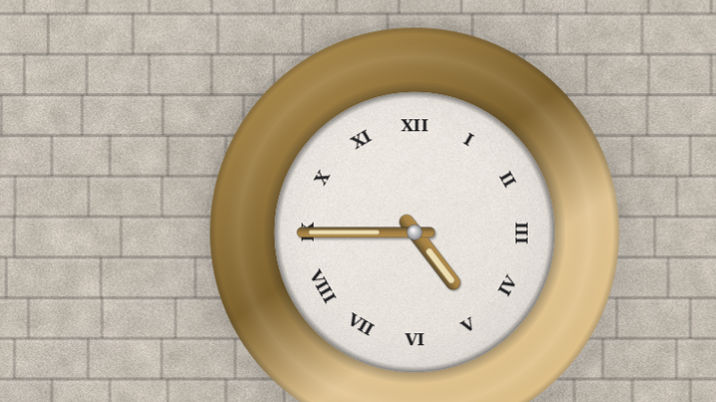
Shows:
4:45
